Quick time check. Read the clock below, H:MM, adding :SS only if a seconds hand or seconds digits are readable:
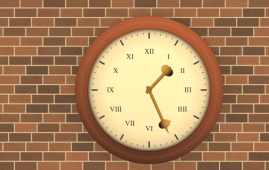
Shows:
1:26
